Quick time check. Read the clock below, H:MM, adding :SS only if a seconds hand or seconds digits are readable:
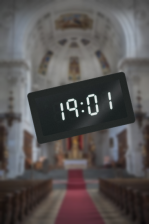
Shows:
19:01
